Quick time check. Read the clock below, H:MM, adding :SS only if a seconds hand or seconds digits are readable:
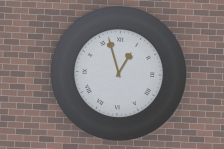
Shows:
12:57
